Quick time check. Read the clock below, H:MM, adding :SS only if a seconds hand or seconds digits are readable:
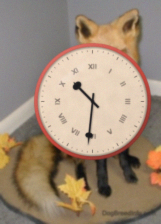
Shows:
10:31
